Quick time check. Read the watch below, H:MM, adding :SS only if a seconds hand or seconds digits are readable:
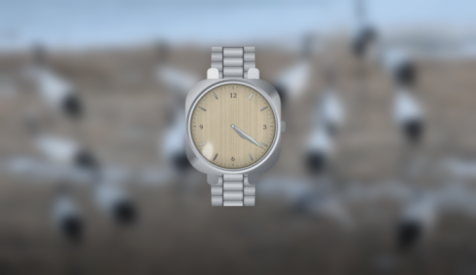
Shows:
4:21
